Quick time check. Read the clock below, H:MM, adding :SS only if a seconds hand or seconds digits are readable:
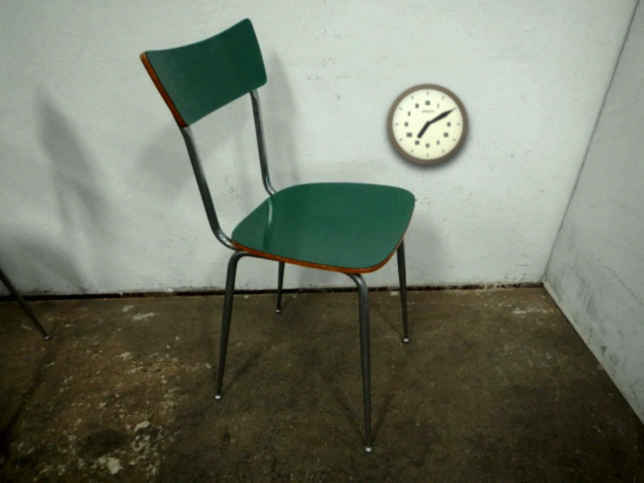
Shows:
7:10
